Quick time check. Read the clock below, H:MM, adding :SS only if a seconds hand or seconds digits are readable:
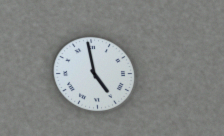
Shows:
4:59
